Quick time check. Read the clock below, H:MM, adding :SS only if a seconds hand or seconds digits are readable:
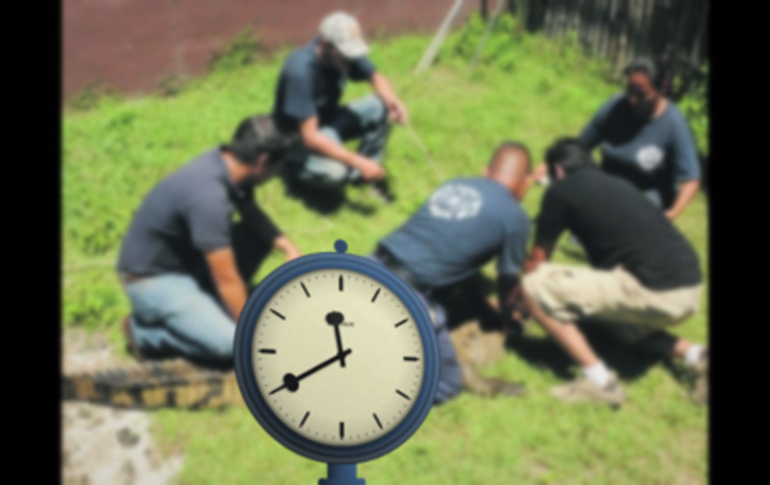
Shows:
11:40
